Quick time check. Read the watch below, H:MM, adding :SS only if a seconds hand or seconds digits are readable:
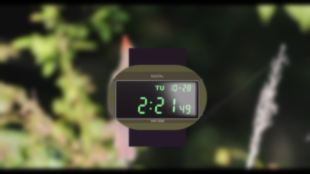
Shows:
2:21
